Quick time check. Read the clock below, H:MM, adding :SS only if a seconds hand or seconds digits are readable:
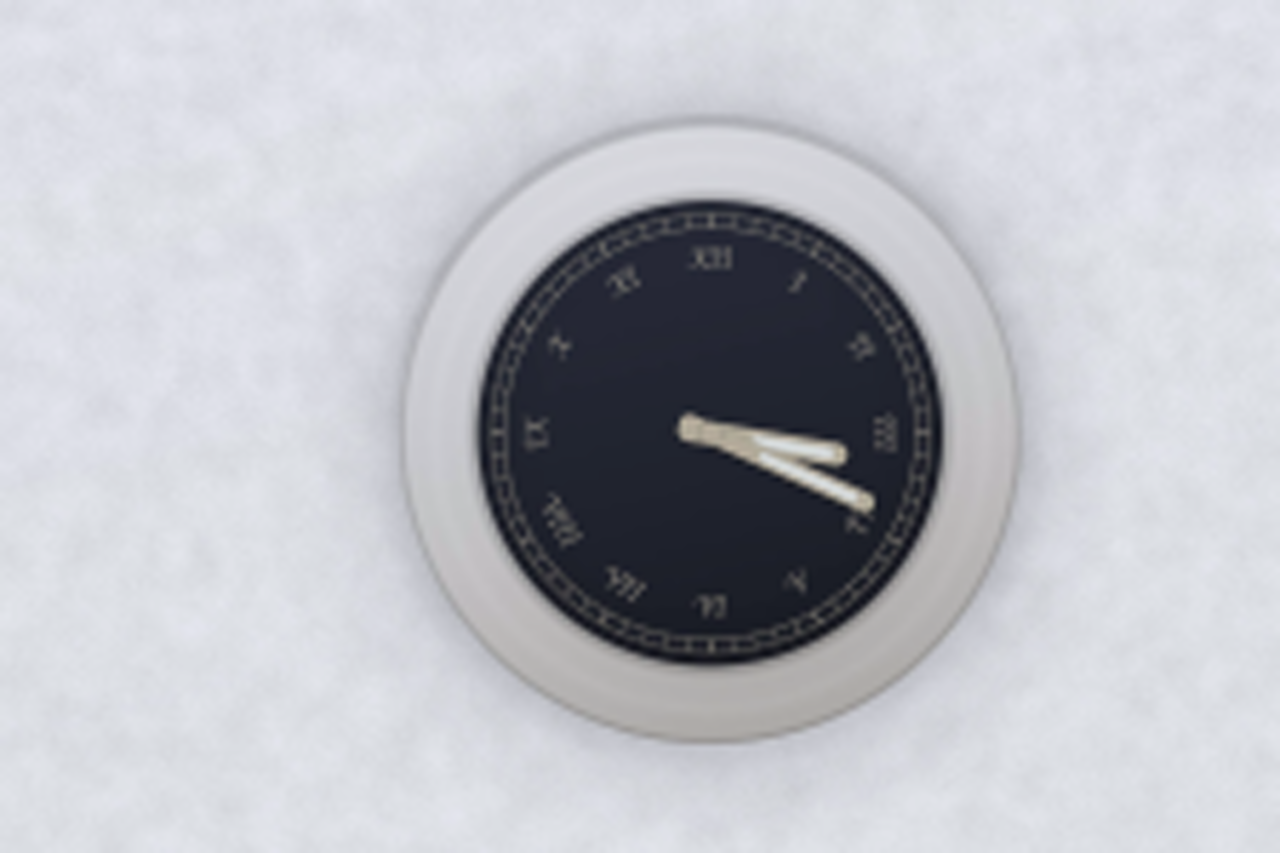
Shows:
3:19
